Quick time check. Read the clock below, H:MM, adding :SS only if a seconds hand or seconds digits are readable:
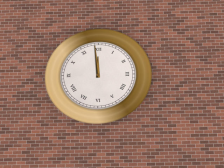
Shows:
11:59
